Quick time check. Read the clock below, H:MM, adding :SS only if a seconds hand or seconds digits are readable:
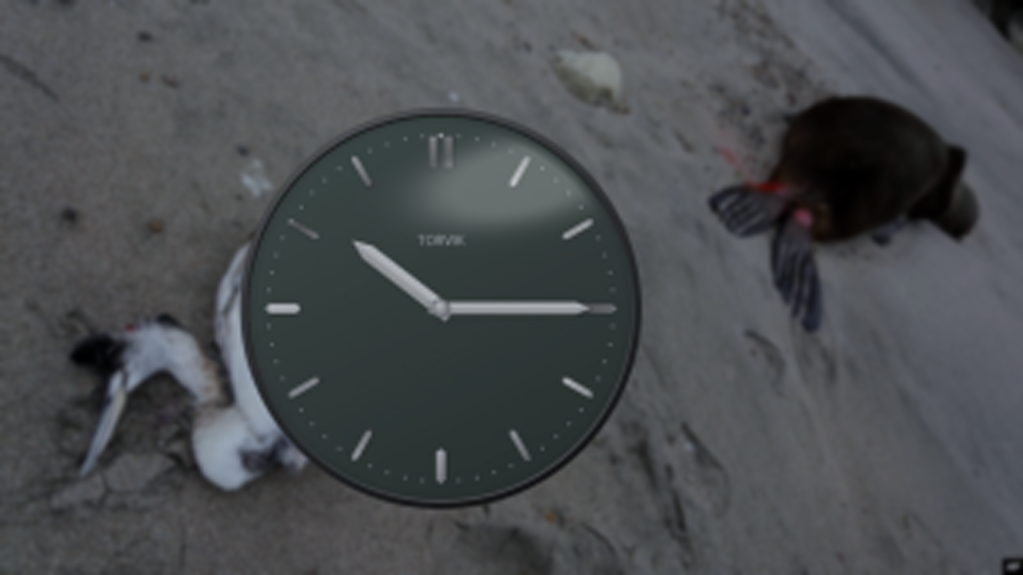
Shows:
10:15
